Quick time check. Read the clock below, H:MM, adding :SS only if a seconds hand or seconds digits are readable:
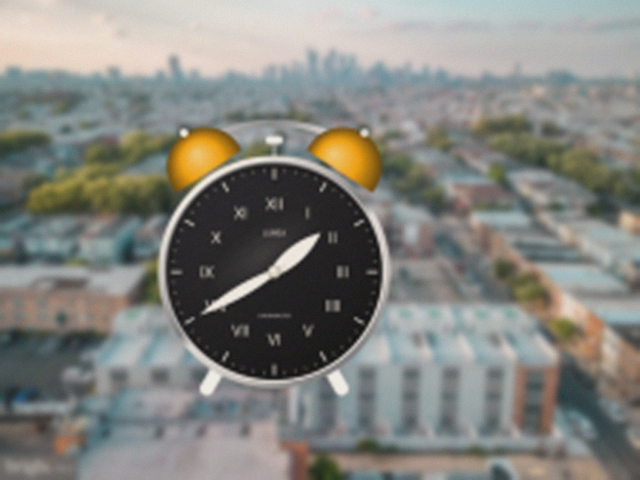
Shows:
1:40
